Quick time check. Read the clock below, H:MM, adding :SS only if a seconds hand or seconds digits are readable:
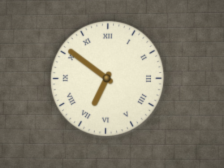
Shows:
6:51
